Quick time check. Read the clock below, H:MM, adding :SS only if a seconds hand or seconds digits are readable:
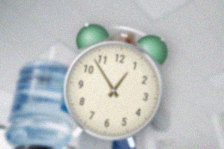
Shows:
12:53
